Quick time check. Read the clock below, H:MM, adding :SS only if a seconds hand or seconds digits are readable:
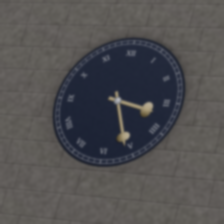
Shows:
3:26
